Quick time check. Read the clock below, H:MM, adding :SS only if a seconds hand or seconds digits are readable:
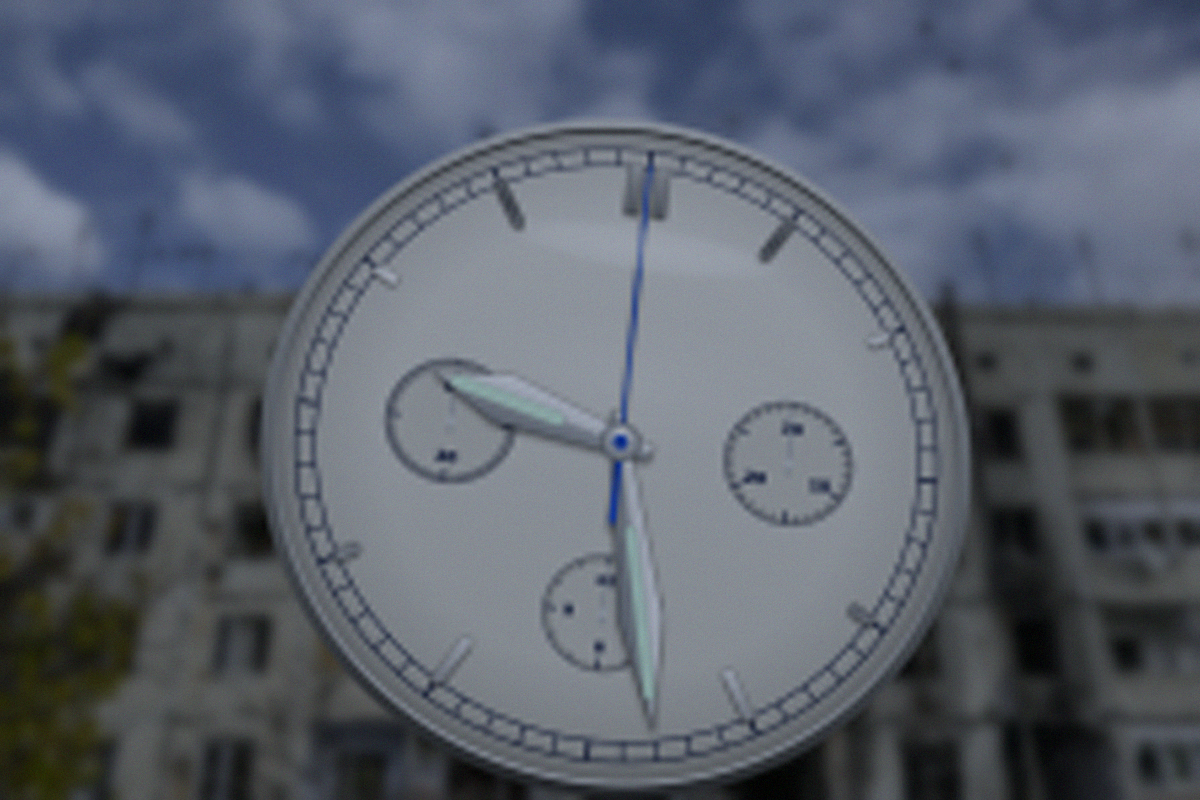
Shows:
9:28
